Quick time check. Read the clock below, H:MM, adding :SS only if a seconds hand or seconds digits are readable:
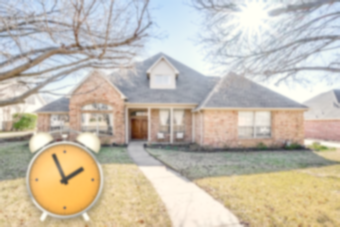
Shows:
1:56
